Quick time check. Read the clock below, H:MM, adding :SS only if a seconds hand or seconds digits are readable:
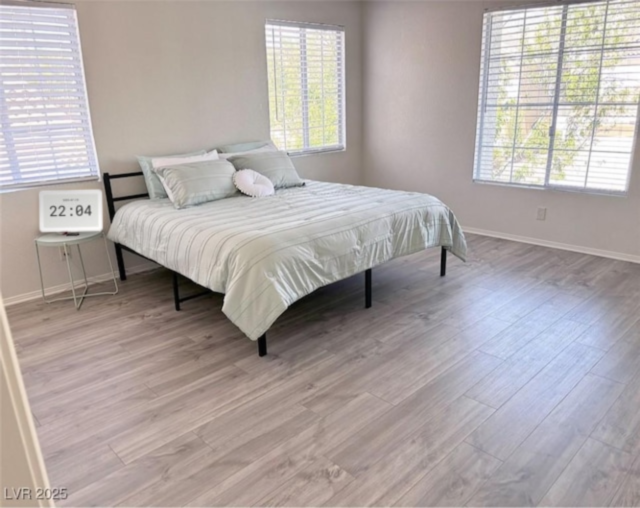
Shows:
22:04
